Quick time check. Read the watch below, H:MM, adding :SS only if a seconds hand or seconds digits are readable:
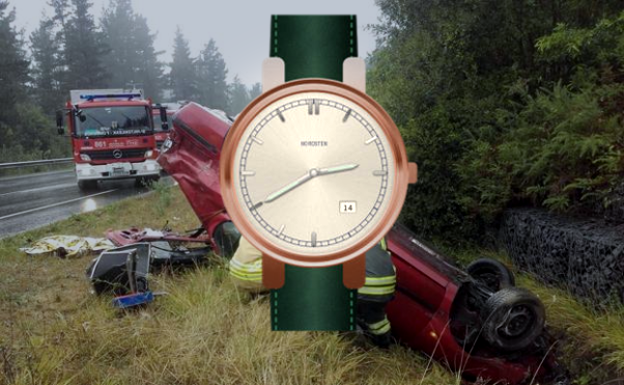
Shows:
2:40
